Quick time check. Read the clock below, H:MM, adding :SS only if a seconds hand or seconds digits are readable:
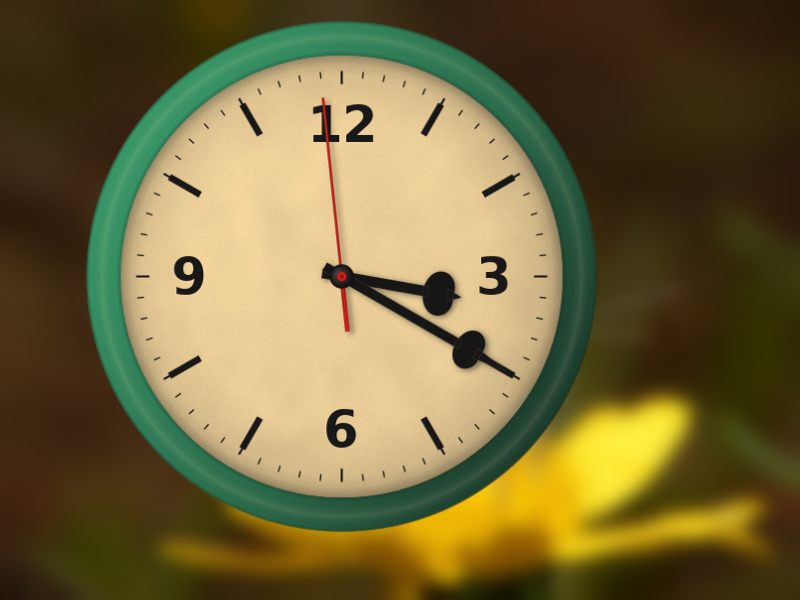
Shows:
3:19:59
